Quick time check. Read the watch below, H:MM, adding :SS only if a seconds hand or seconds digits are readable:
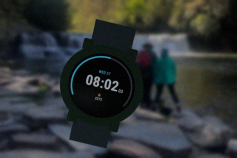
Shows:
8:02
